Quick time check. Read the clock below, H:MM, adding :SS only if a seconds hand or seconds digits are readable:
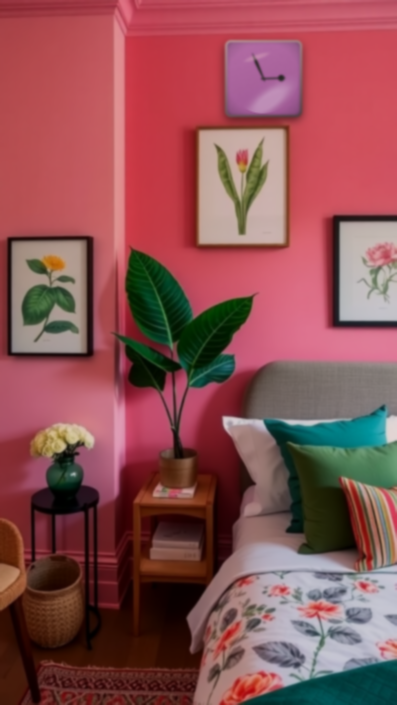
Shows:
2:56
